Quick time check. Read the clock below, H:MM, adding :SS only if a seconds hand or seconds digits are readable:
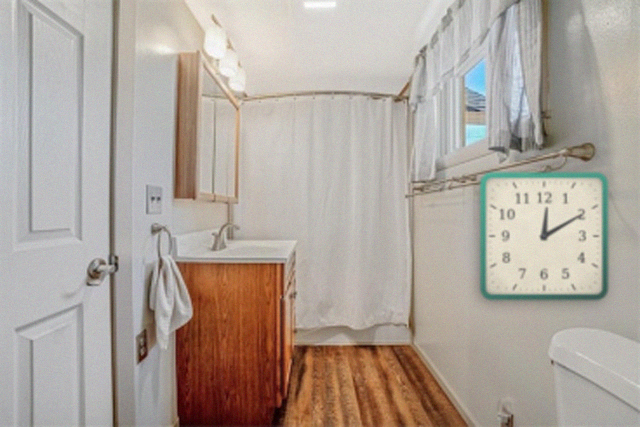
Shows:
12:10
